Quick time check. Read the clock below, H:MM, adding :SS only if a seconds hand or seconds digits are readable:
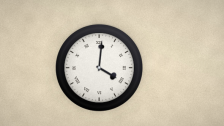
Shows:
4:01
